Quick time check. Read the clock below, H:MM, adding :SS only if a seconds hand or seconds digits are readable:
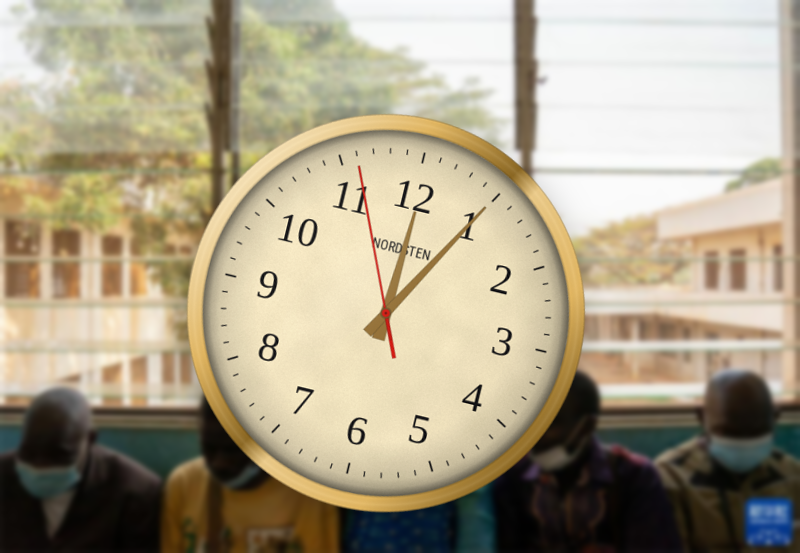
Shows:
12:04:56
